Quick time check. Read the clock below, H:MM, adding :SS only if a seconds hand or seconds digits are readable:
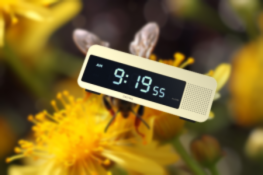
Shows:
9:19:55
